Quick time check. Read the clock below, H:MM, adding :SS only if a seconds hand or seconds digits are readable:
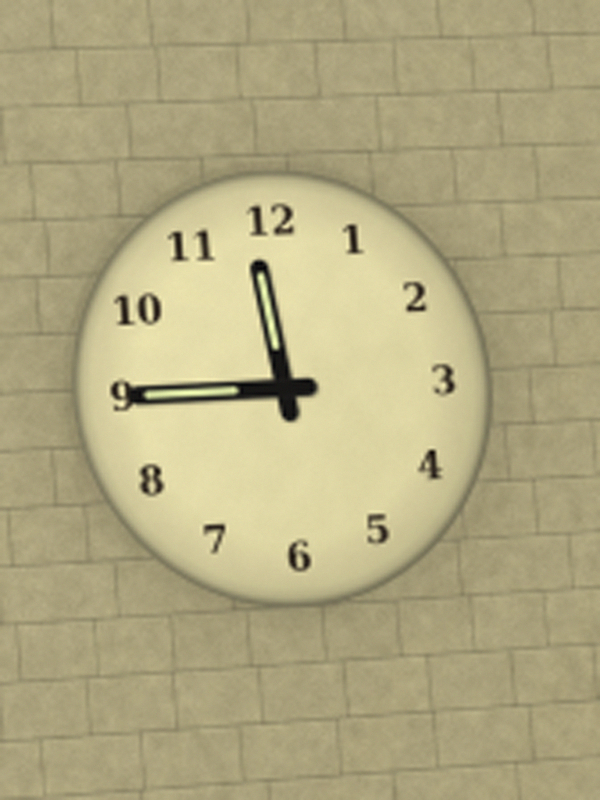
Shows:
11:45
